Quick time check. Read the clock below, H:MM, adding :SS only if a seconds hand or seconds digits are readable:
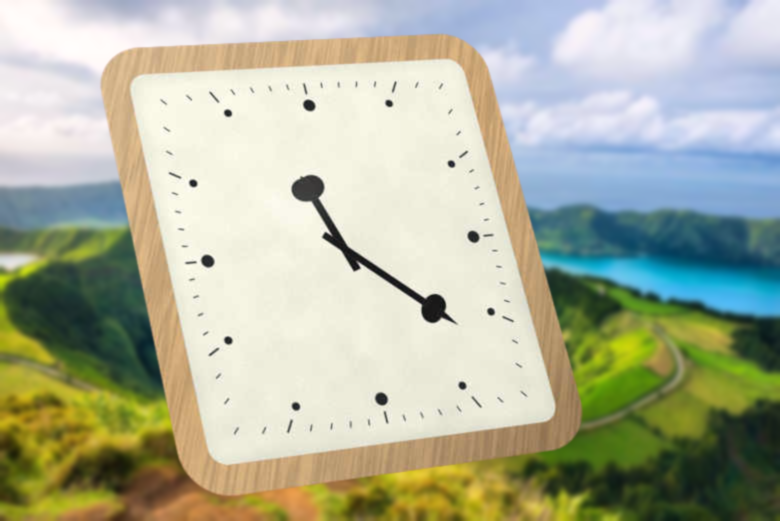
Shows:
11:22
